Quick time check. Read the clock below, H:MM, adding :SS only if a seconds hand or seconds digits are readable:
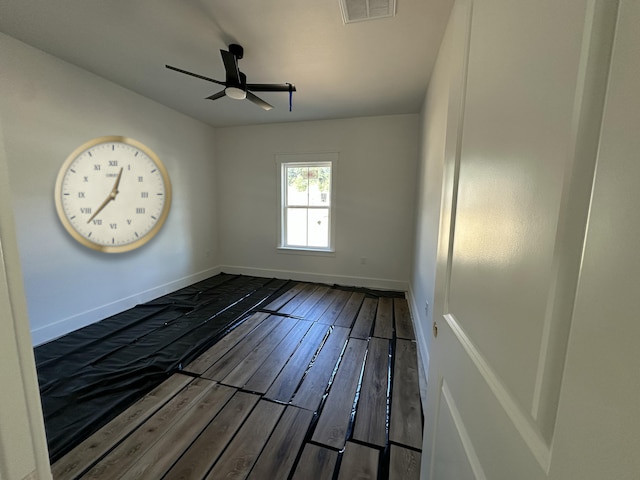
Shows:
12:37
